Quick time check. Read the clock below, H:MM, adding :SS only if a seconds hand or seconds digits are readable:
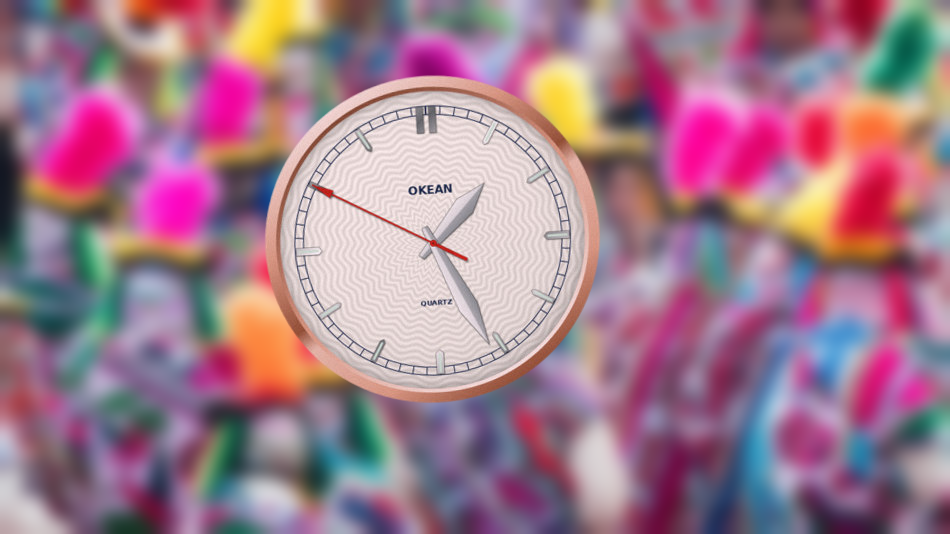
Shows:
1:25:50
